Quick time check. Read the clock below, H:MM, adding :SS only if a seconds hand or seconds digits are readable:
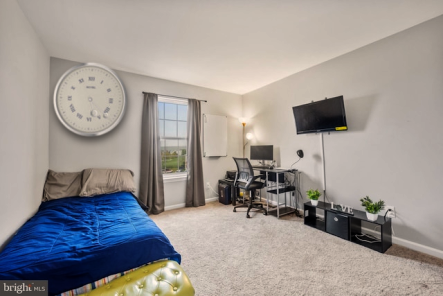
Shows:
5:22
